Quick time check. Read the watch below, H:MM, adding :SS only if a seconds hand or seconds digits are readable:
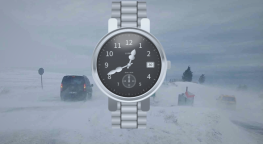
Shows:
12:41
